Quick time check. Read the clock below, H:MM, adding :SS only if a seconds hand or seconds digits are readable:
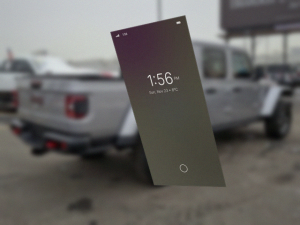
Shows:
1:56
